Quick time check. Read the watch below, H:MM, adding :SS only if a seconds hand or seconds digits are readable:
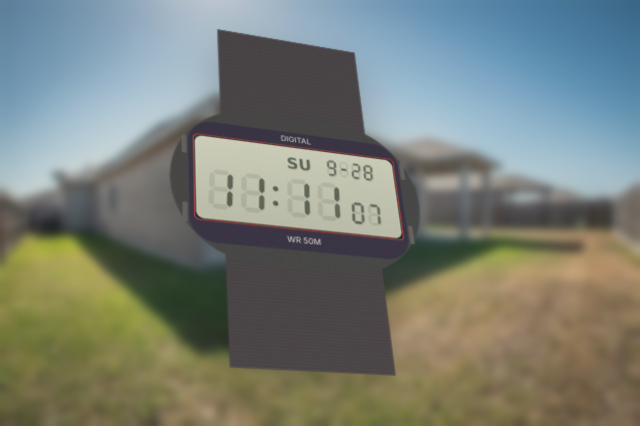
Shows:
11:11:07
